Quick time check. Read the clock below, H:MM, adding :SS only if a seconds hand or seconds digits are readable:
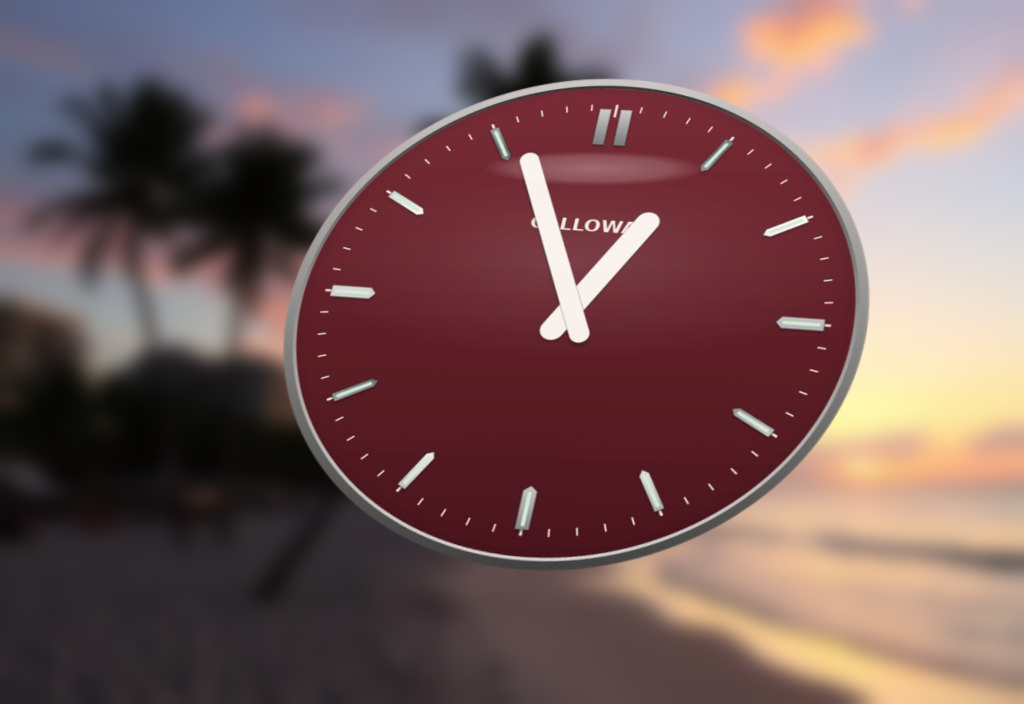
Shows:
12:56
